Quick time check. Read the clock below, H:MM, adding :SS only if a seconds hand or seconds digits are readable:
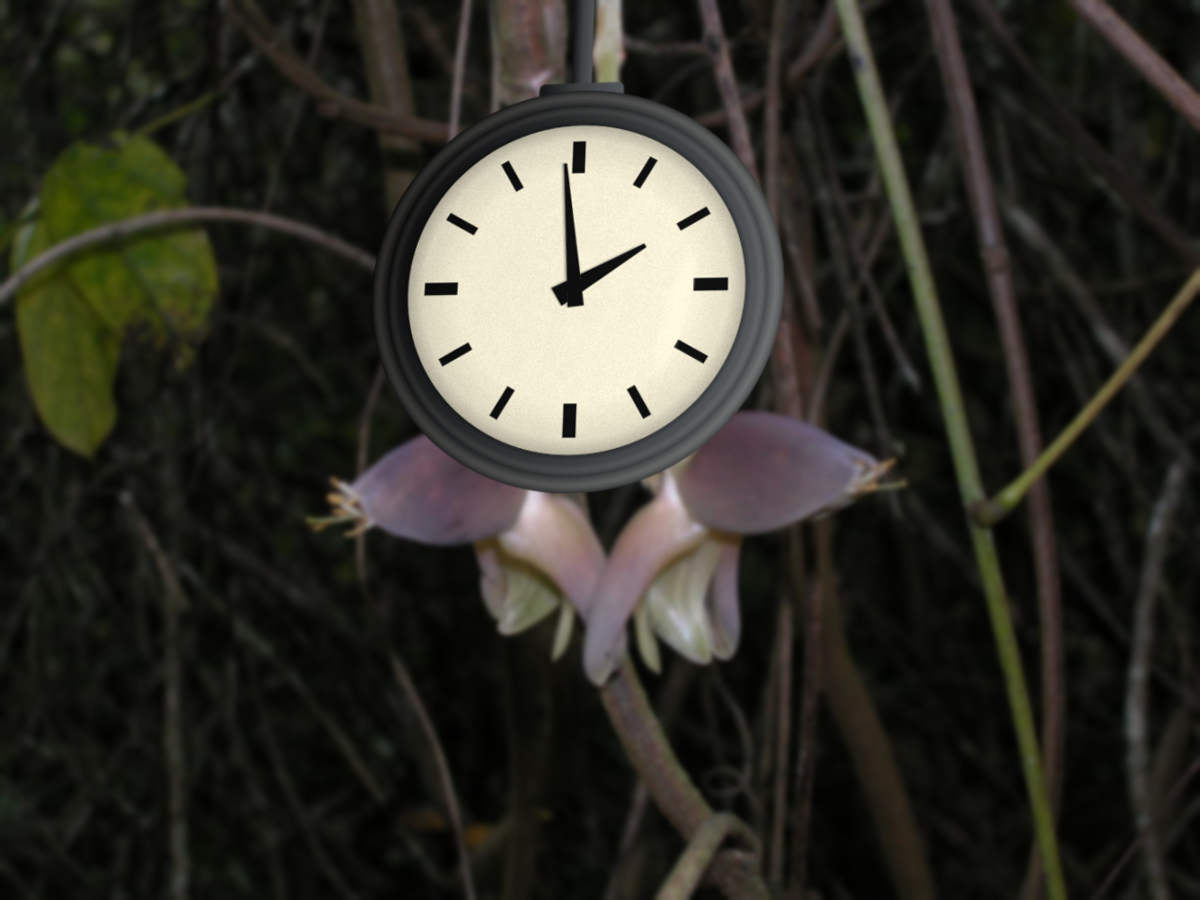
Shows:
1:59
